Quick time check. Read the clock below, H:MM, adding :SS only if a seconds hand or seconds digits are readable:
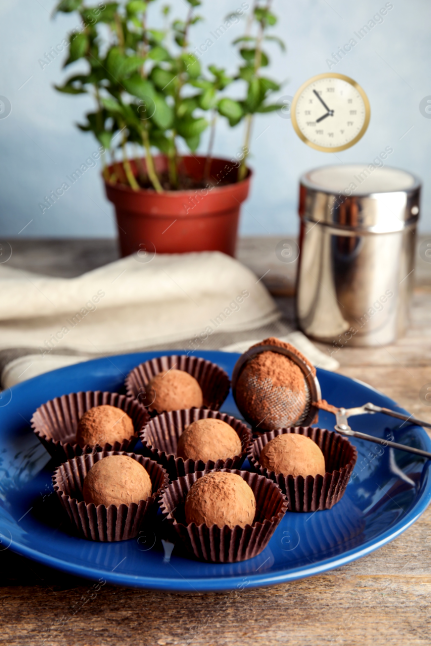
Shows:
7:54
